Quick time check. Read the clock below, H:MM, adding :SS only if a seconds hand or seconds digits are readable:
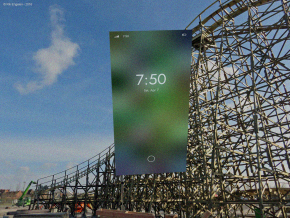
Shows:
7:50
